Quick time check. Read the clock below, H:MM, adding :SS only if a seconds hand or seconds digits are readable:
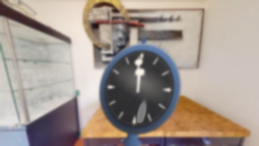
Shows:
11:59
